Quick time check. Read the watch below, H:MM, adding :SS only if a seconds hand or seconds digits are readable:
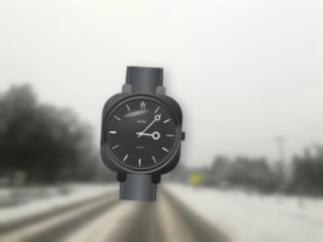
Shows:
3:07
